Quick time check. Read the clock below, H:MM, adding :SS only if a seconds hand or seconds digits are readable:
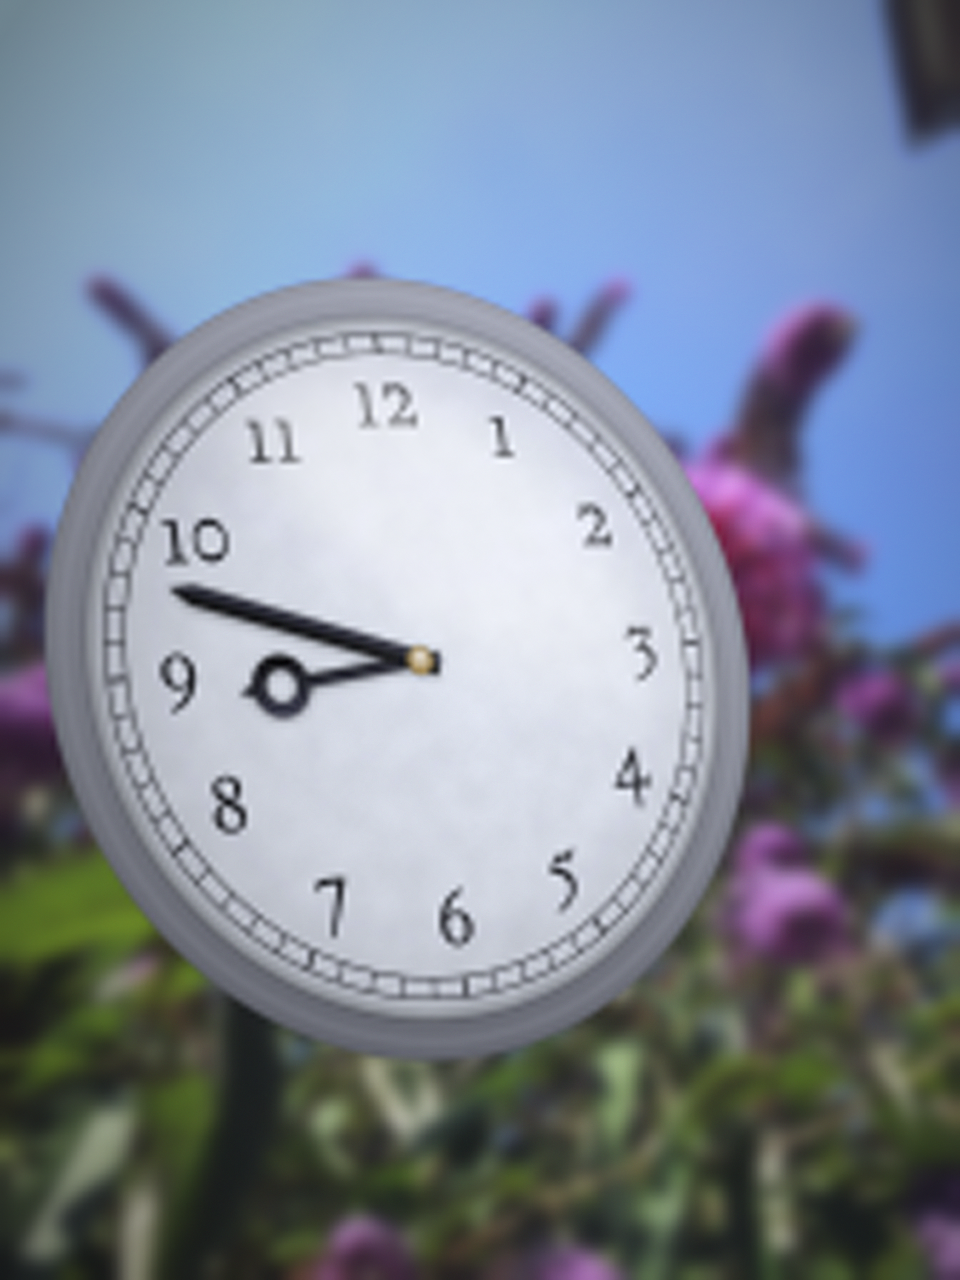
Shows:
8:48
